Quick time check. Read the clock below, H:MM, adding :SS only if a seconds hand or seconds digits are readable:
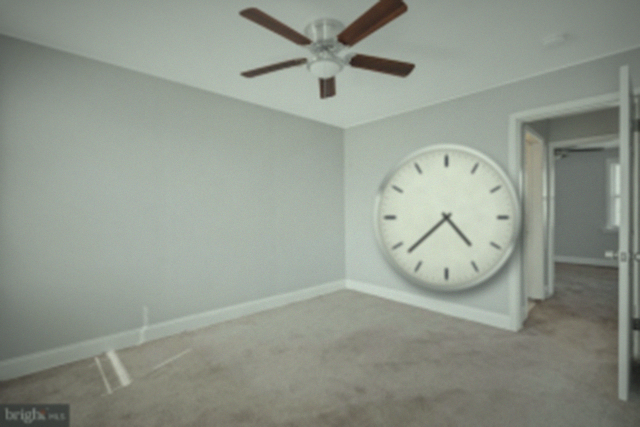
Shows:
4:38
